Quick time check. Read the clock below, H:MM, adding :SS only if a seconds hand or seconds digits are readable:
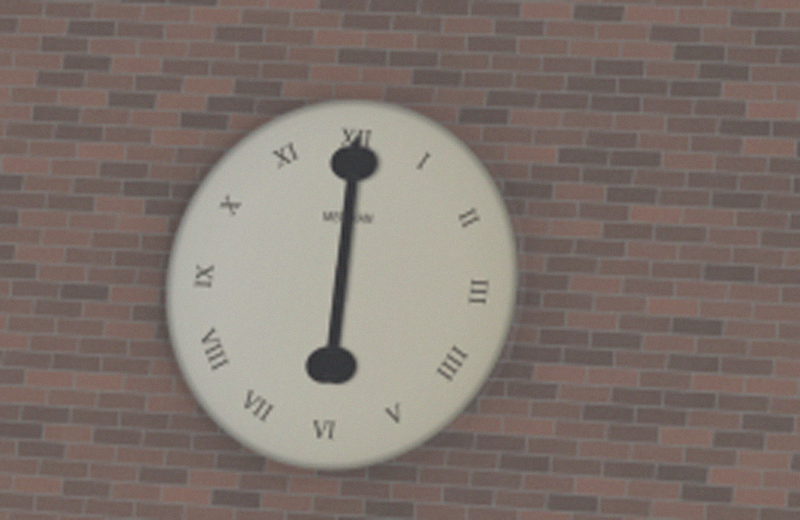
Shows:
6:00
